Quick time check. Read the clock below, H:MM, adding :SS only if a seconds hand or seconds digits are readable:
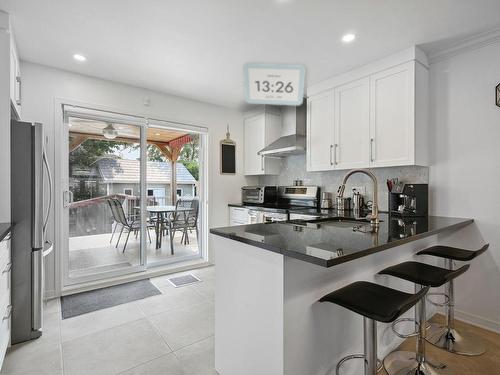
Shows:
13:26
